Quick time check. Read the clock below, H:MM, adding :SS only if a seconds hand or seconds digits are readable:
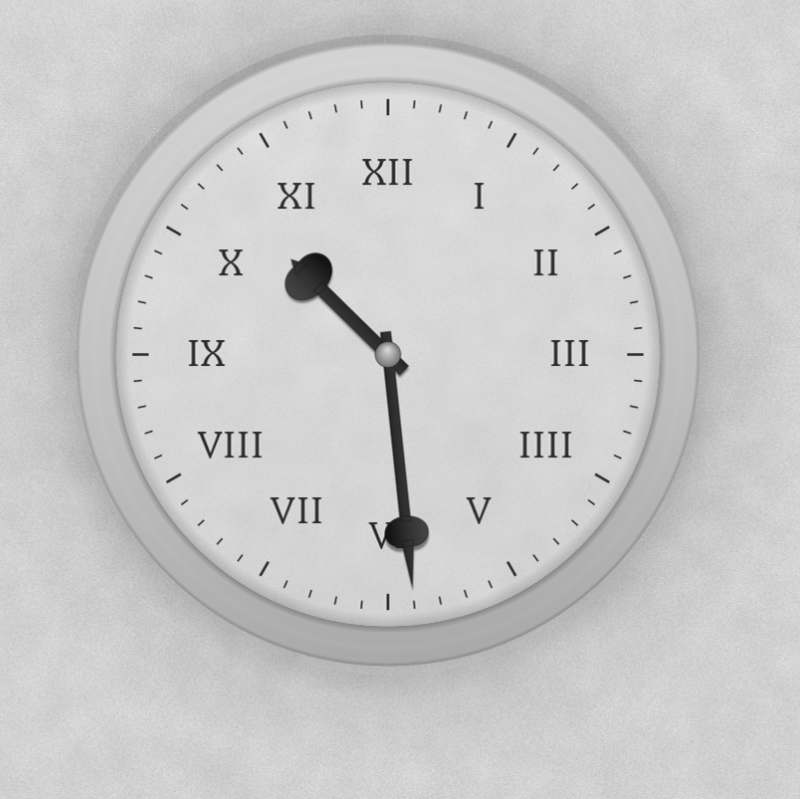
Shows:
10:29
